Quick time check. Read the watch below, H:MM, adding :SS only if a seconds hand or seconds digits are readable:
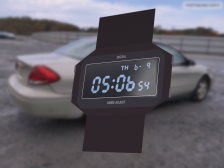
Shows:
5:06:54
